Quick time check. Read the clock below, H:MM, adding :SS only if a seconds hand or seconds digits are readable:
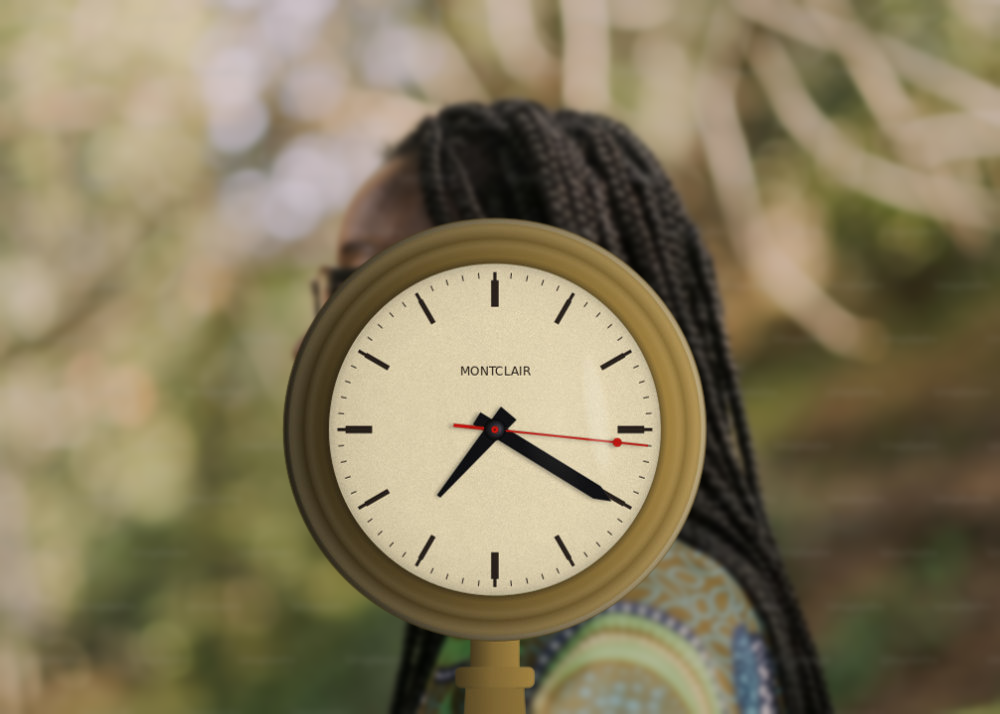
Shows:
7:20:16
